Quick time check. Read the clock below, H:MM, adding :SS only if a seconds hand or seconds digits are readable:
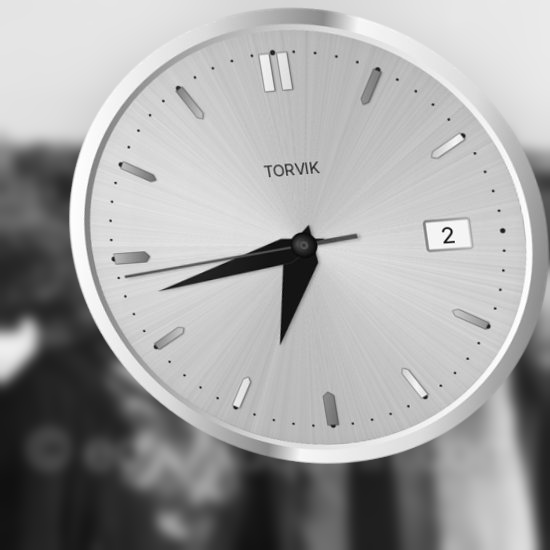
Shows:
6:42:44
